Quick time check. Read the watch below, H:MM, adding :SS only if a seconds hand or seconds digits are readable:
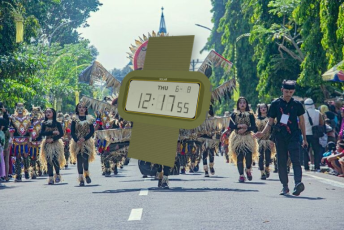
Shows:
12:17:55
